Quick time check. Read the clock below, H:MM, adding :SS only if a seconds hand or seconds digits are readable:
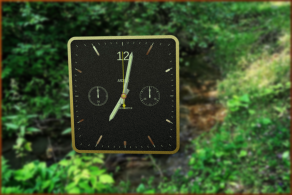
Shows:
7:02
